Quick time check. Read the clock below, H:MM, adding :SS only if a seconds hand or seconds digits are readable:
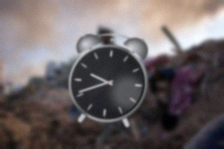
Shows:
9:41
